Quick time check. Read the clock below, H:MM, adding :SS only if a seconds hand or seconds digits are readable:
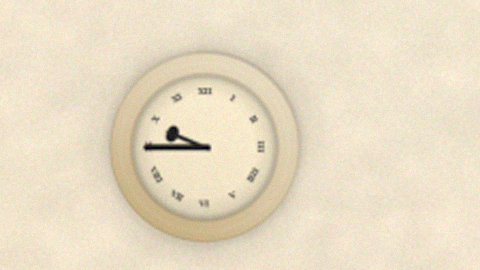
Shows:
9:45
